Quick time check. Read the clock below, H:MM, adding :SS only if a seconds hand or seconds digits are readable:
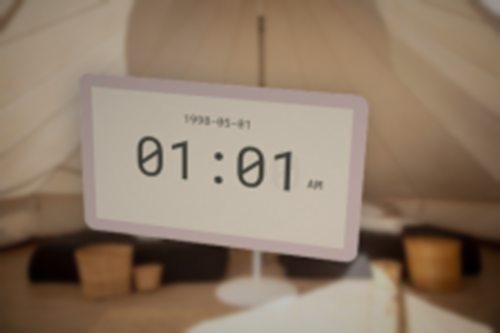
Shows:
1:01
